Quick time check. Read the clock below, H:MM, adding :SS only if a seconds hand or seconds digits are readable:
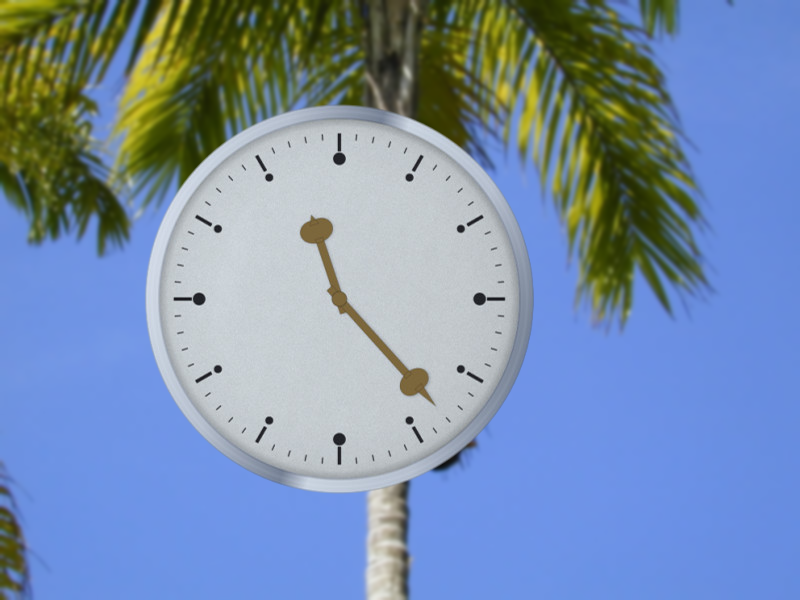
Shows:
11:23
